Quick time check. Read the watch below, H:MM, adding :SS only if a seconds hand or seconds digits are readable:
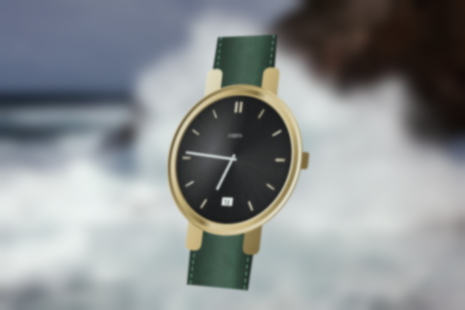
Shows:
6:46
